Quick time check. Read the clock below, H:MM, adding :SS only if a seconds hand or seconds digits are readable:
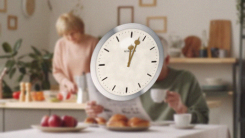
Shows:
12:03
